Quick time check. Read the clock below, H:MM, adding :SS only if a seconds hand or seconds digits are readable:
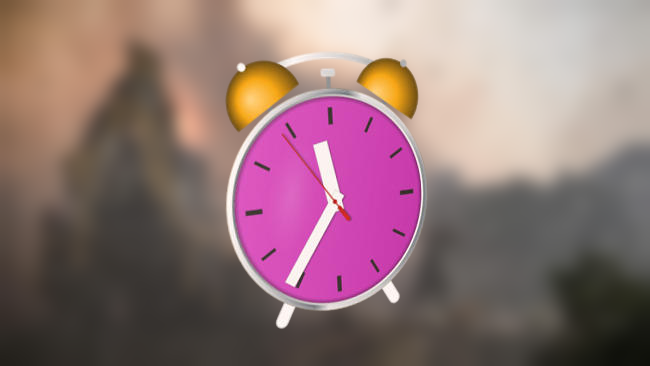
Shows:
11:35:54
